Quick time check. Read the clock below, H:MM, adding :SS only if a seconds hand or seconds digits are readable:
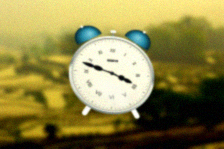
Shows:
3:48
